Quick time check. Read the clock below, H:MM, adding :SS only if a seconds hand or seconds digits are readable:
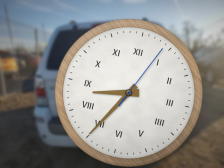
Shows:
8:35:04
